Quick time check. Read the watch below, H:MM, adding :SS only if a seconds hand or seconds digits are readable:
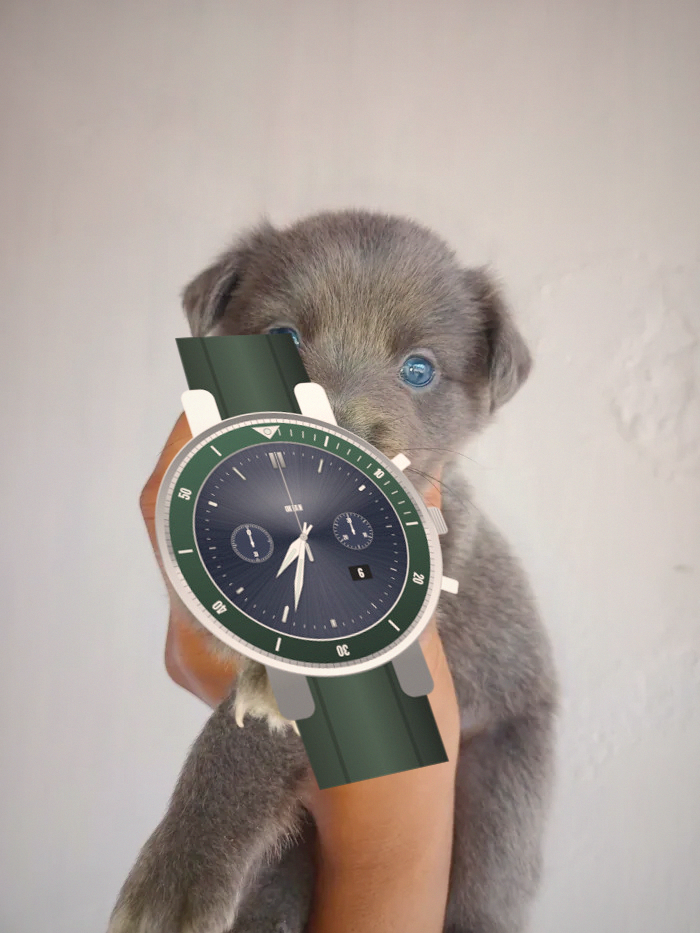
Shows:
7:34
